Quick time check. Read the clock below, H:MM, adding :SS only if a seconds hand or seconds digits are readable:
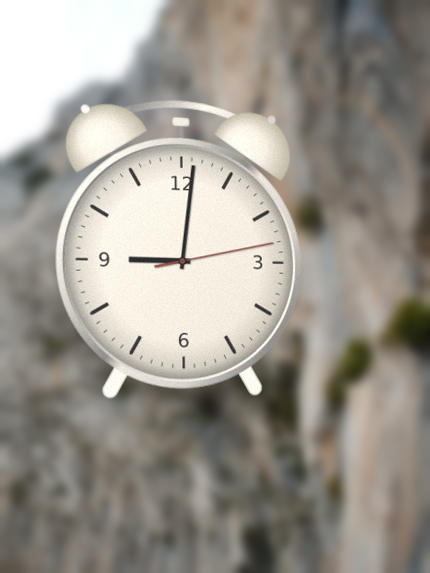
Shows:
9:01:13
